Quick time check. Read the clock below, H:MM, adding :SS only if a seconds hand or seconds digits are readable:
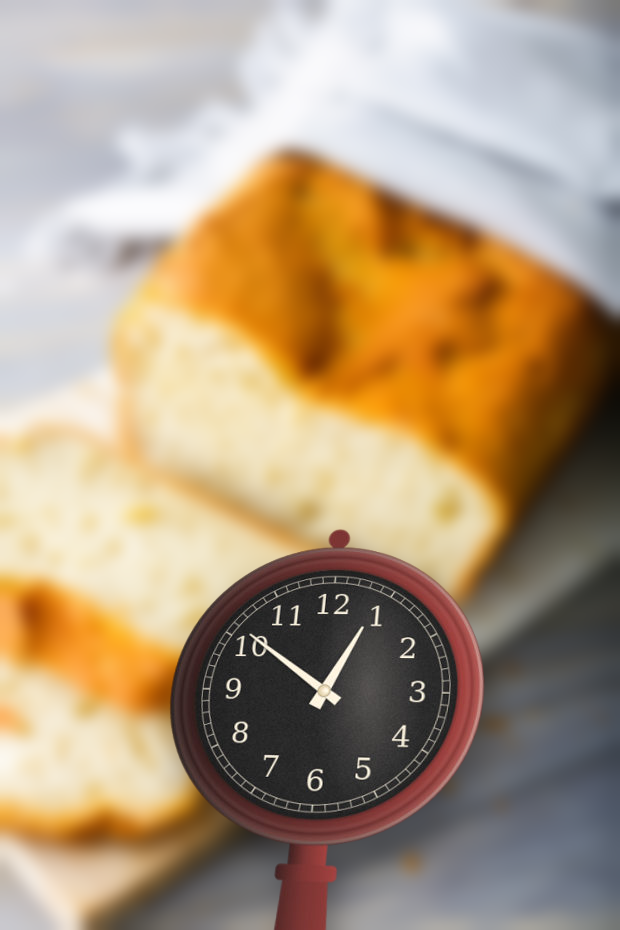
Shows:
12:51
